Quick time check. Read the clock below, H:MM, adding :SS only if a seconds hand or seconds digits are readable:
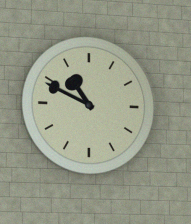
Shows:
10:49
